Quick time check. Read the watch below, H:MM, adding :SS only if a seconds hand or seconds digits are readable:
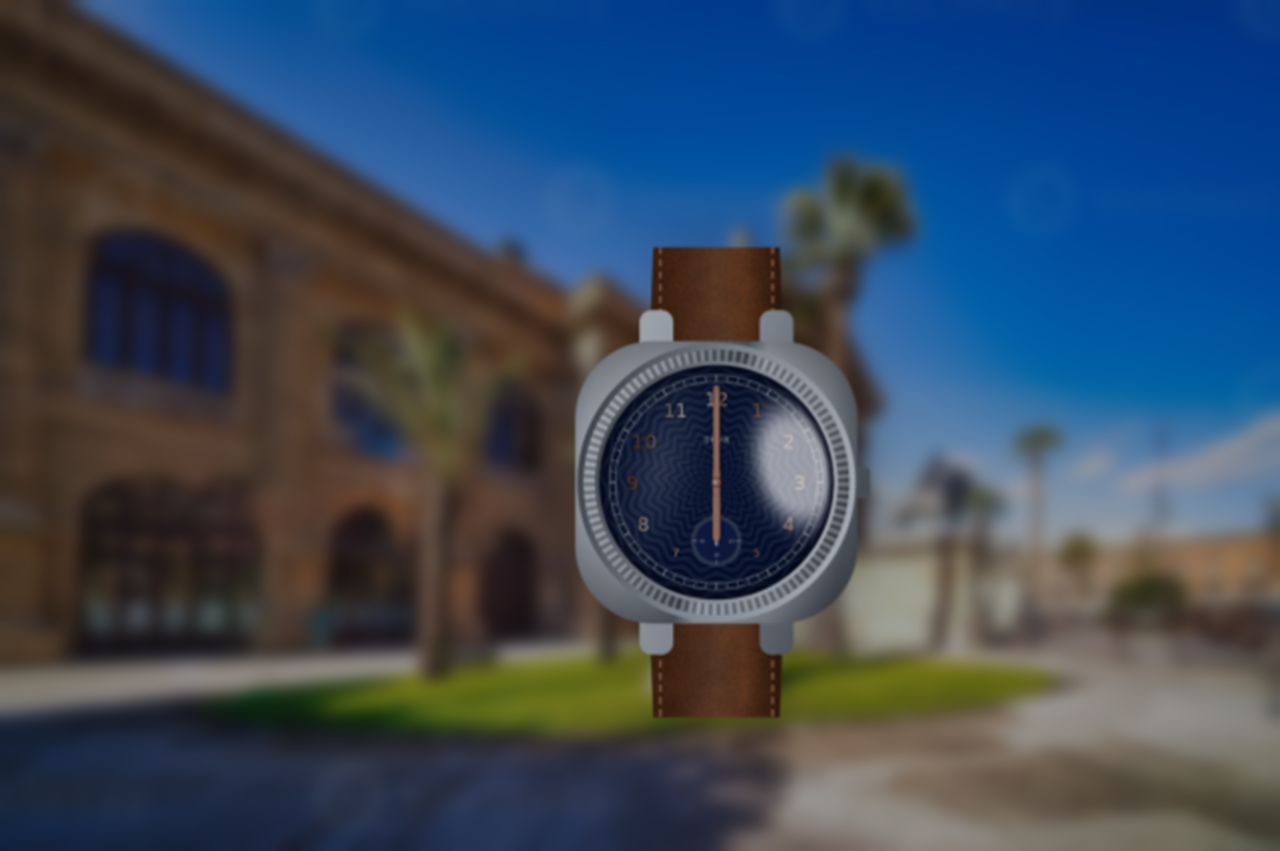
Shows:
6:00
